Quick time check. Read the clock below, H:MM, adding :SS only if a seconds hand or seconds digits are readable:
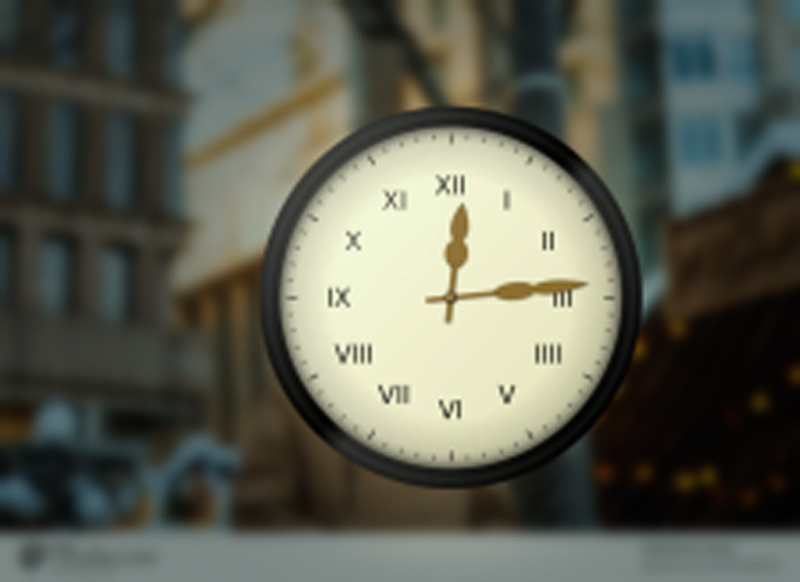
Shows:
12:14
